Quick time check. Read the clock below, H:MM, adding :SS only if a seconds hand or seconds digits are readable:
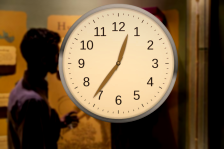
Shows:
12:36
